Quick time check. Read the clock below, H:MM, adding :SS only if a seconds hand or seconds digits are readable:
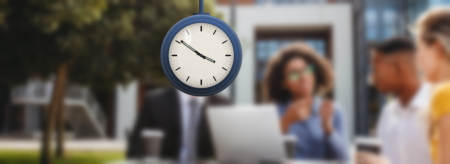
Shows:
3:51
